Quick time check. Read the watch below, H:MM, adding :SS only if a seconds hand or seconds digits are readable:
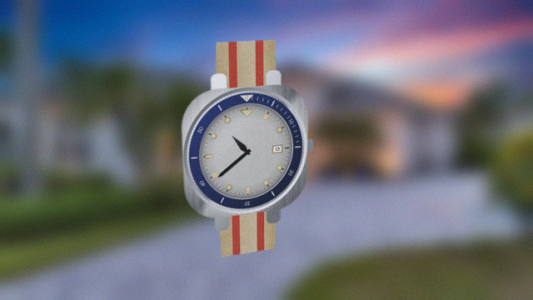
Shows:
10:39
